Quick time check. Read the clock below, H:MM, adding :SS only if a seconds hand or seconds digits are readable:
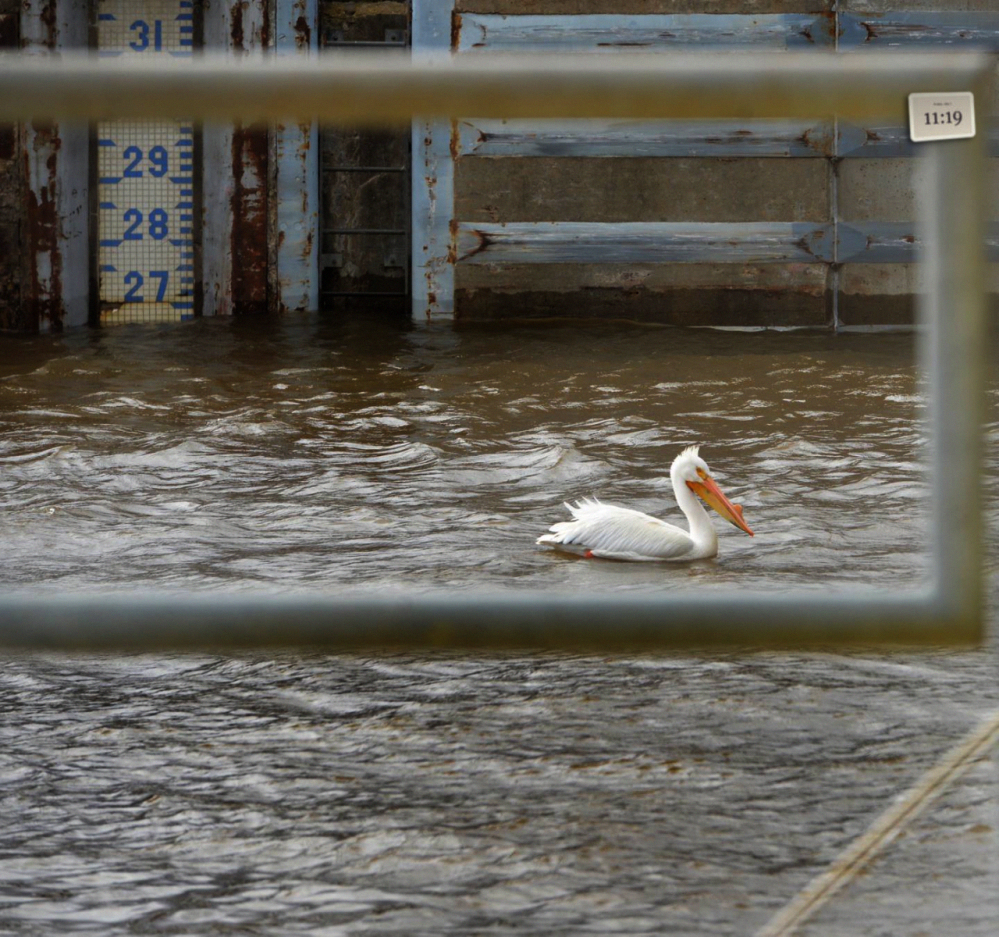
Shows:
11:19
